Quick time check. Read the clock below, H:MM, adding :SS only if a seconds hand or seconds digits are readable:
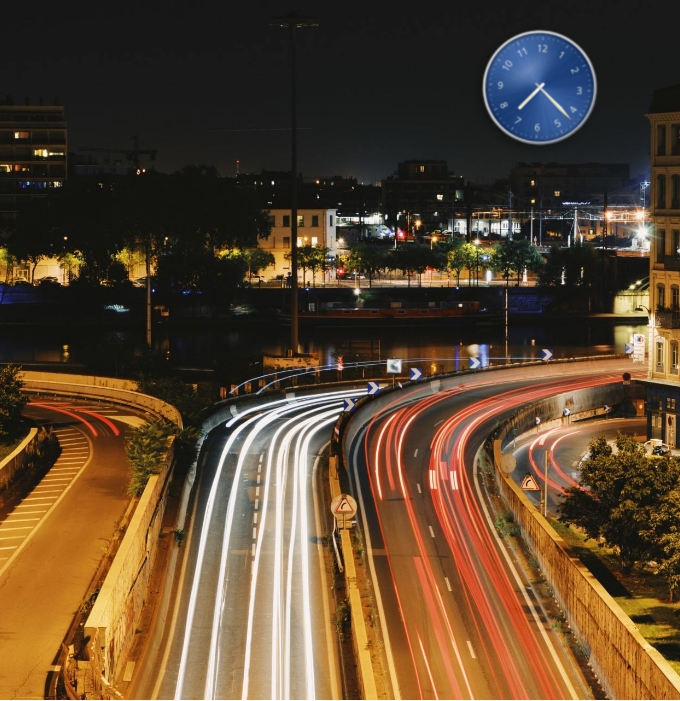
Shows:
7:22
